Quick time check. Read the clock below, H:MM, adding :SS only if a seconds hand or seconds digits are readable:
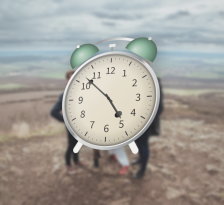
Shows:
4:52
